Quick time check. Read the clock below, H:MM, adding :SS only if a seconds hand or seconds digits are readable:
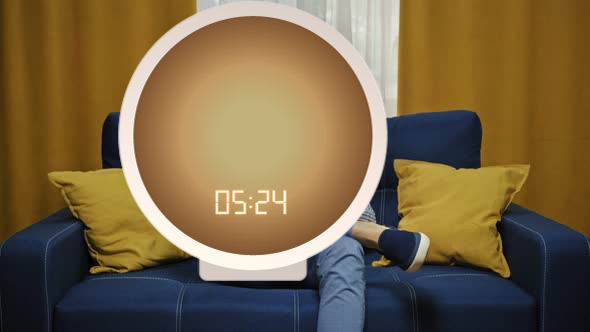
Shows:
5:24
